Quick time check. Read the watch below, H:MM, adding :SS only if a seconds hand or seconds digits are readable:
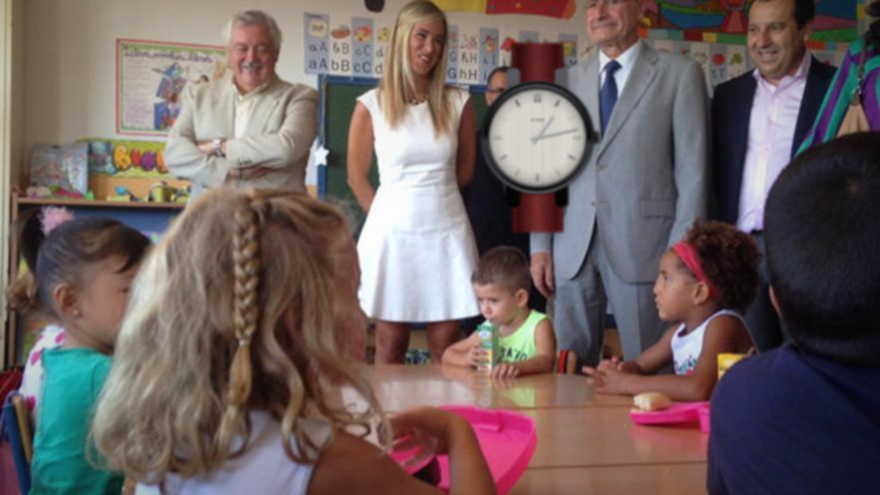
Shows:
1:13
